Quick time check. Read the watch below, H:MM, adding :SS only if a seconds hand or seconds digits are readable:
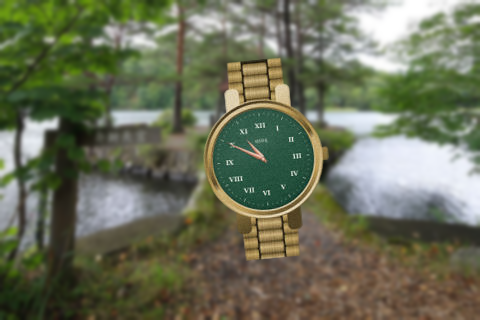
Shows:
10:50
